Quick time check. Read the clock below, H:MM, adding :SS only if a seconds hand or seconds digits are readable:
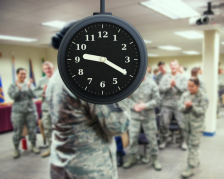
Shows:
9:20
